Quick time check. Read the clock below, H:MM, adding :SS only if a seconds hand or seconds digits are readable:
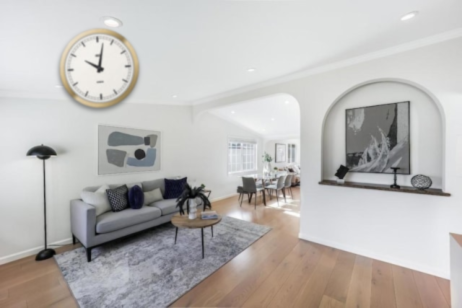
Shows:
10:02
